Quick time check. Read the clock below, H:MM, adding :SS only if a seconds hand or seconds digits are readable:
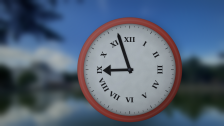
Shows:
8:57
